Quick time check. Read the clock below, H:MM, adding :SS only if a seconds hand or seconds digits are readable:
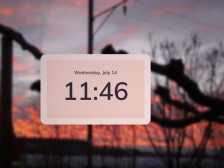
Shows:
11:46
